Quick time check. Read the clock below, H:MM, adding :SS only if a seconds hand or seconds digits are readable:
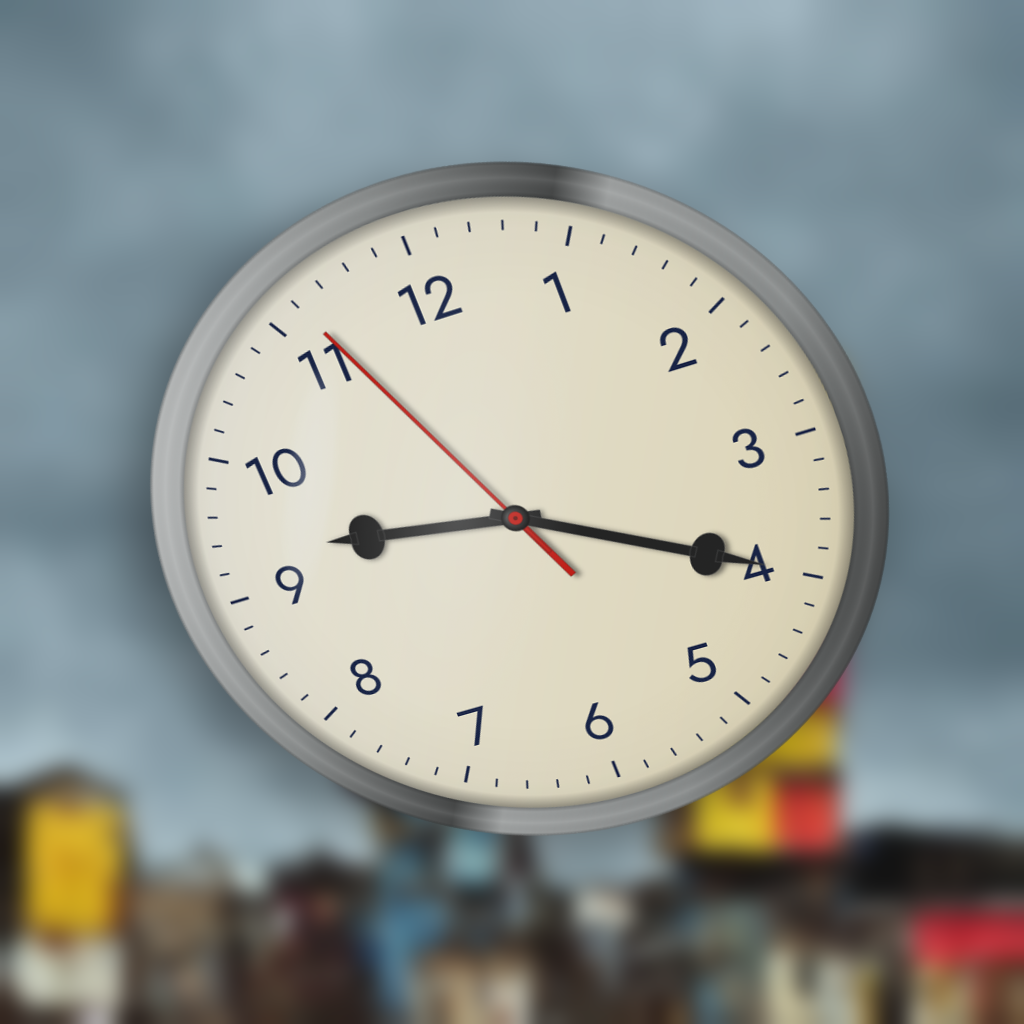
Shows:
9:19:56
